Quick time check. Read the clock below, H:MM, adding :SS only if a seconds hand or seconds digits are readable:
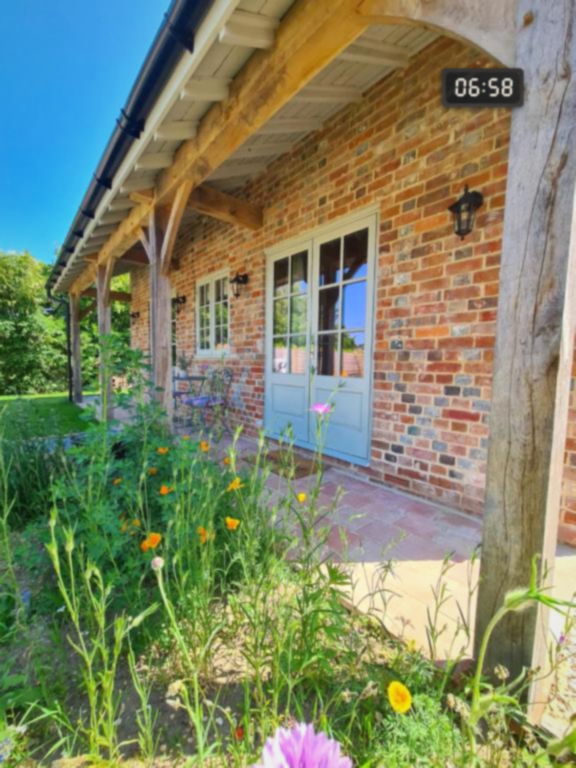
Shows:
6:58
